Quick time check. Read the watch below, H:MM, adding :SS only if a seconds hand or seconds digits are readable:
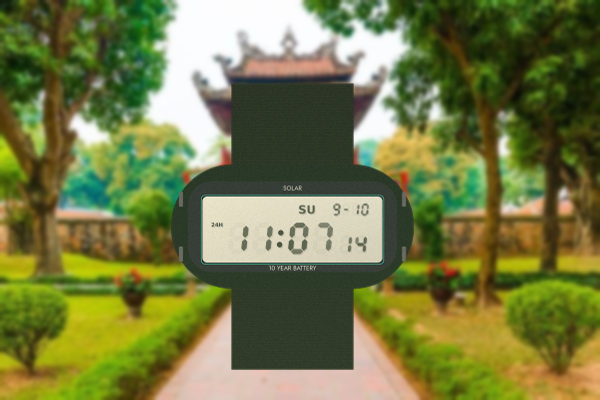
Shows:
11:07:14
